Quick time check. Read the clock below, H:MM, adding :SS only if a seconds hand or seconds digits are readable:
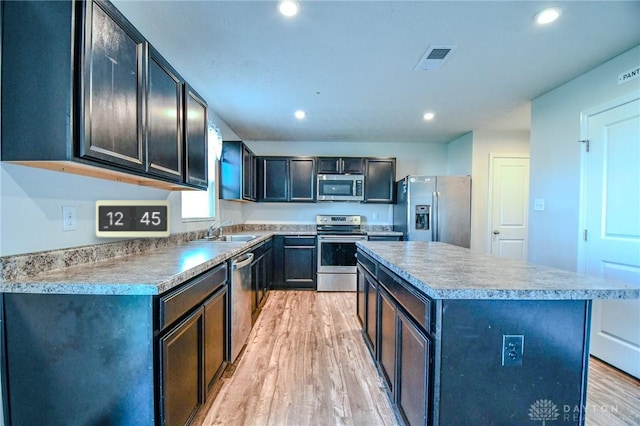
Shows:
12:45
